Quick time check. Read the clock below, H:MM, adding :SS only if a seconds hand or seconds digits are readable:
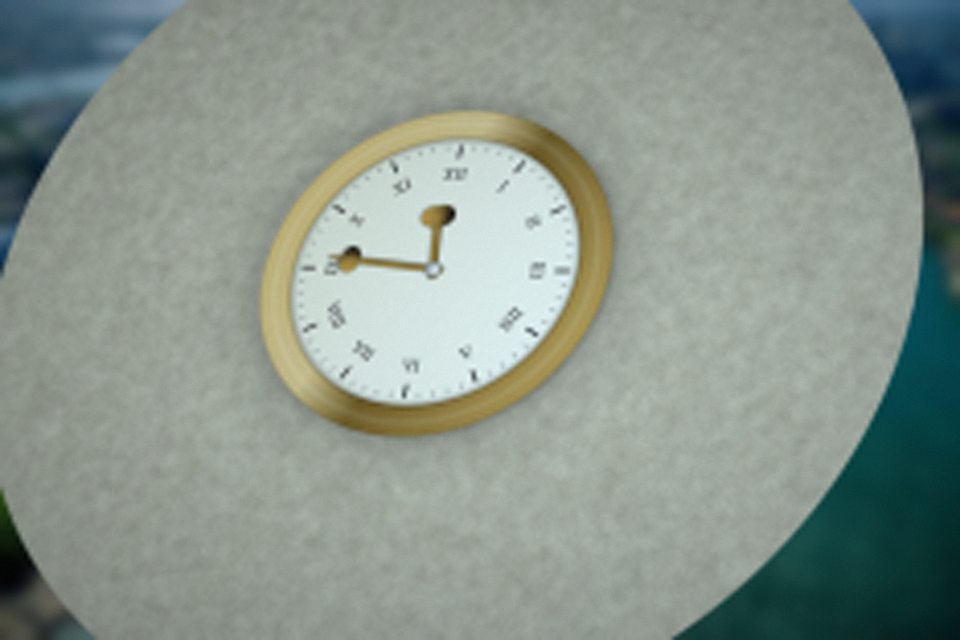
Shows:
11:46
